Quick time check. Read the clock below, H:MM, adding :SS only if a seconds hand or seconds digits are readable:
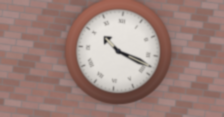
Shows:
10:18
